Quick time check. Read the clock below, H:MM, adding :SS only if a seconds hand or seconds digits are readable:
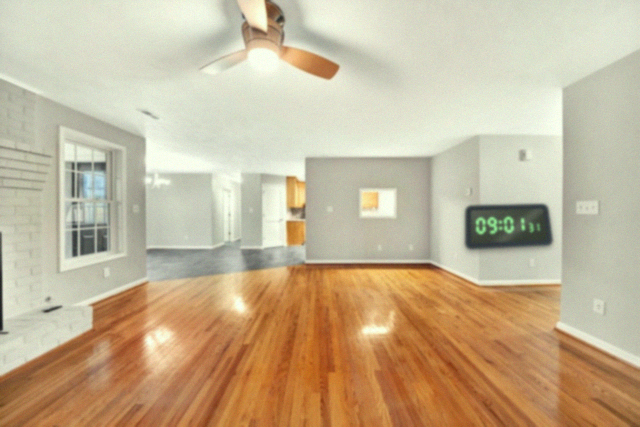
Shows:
9:01
